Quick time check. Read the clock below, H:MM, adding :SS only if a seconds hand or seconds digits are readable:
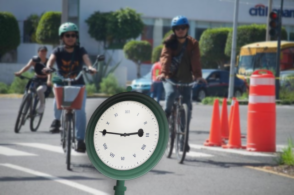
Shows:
2:46
